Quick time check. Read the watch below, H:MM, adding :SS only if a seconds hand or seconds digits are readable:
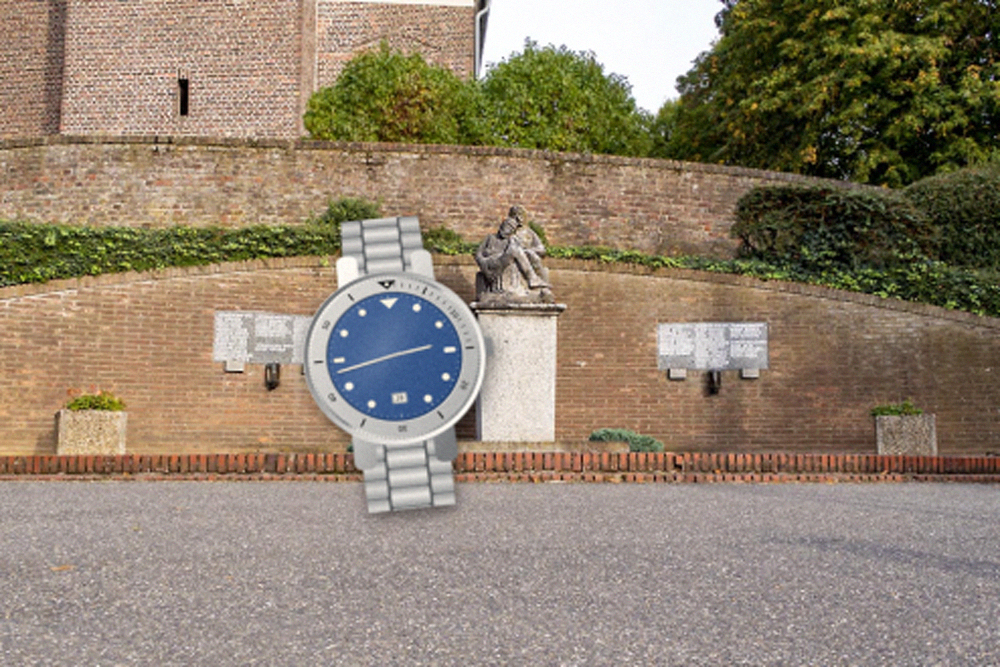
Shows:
2:43
